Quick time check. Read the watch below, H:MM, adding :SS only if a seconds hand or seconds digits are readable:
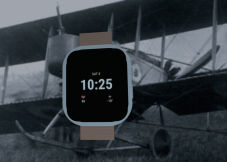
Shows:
10:25
